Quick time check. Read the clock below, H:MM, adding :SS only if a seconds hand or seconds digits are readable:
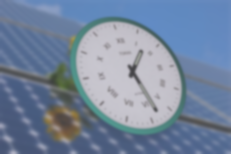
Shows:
1:28
